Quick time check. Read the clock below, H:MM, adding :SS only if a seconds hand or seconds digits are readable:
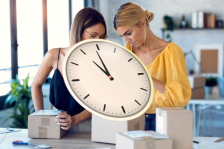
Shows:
10:59
